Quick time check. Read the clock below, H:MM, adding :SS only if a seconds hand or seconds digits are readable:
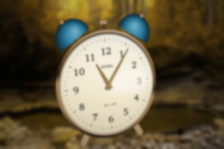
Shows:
11:06
